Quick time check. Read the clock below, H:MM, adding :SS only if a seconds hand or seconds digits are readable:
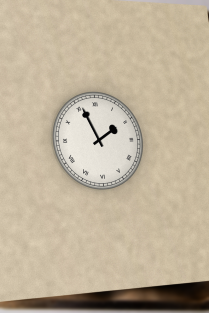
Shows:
1:56
